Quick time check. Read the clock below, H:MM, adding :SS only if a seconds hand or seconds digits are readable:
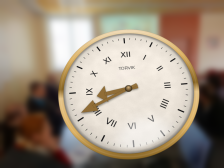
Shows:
8:41
